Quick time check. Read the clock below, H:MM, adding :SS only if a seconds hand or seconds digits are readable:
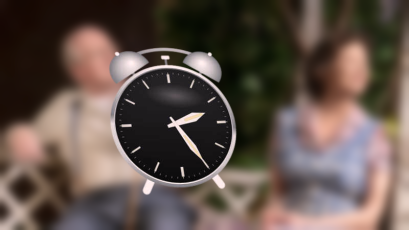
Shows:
2:25
